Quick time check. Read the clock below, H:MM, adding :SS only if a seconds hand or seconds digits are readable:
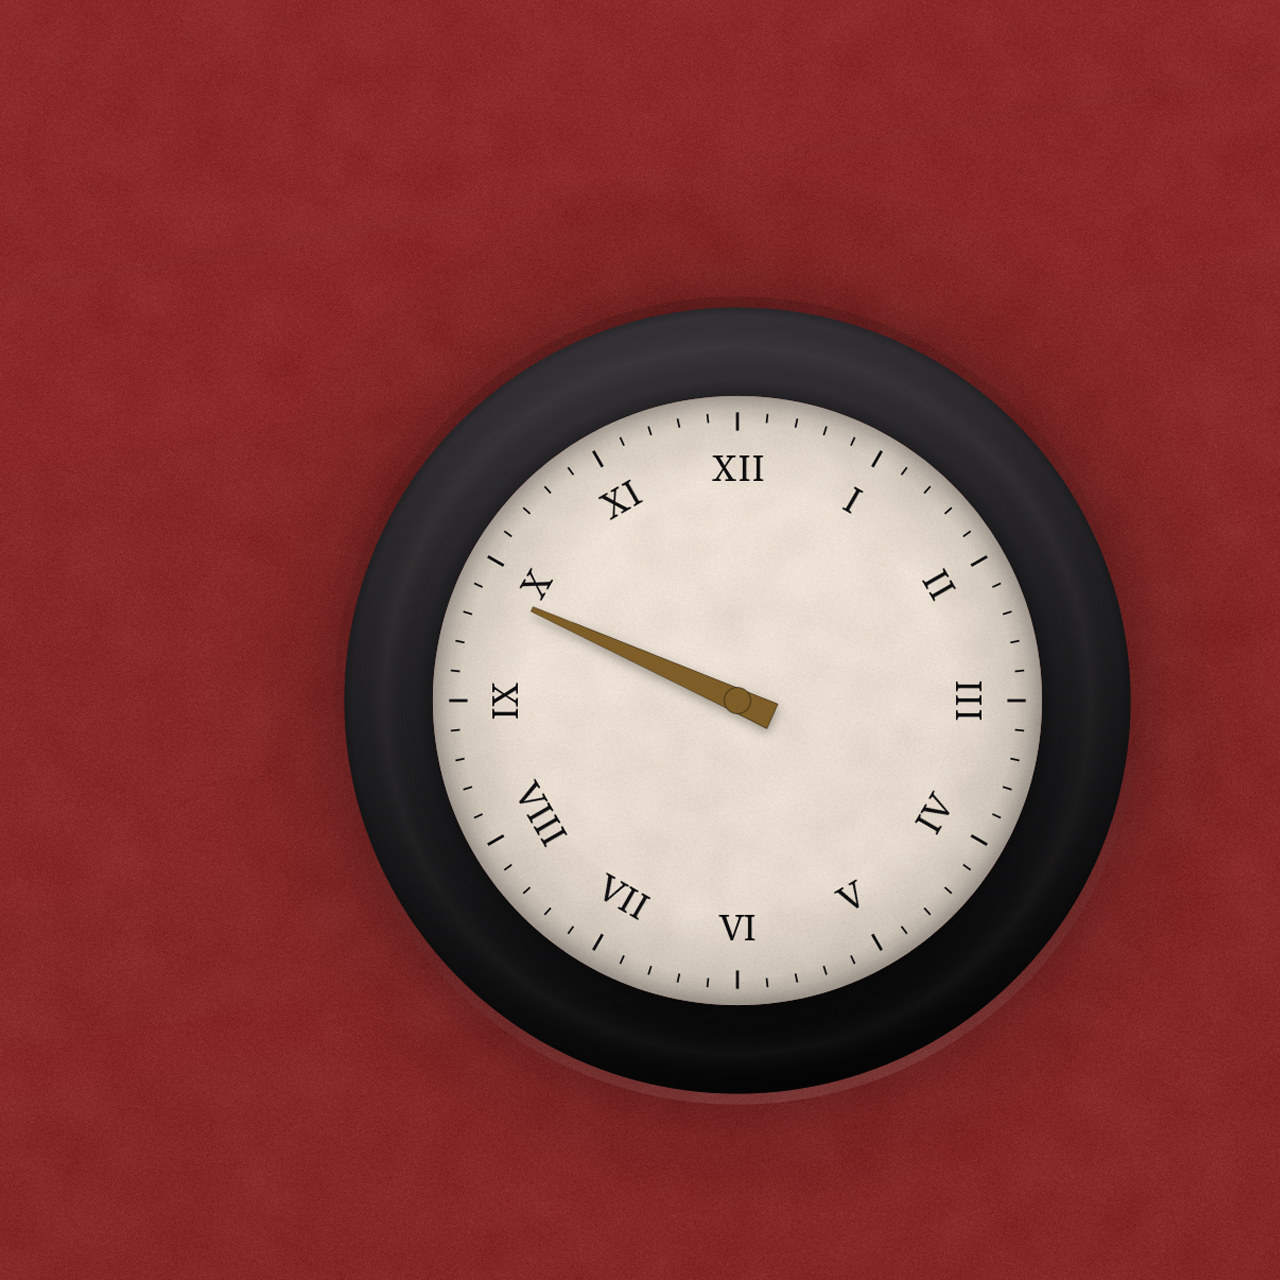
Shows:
9:49
